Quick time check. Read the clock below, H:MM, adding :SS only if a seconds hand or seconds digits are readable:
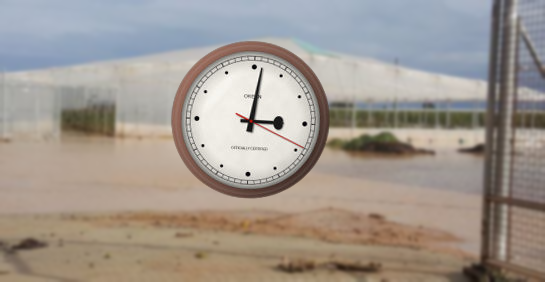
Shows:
3:01:19
